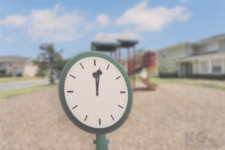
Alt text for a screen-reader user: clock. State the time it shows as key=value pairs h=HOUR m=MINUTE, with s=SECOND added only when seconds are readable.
h=12 m=2
